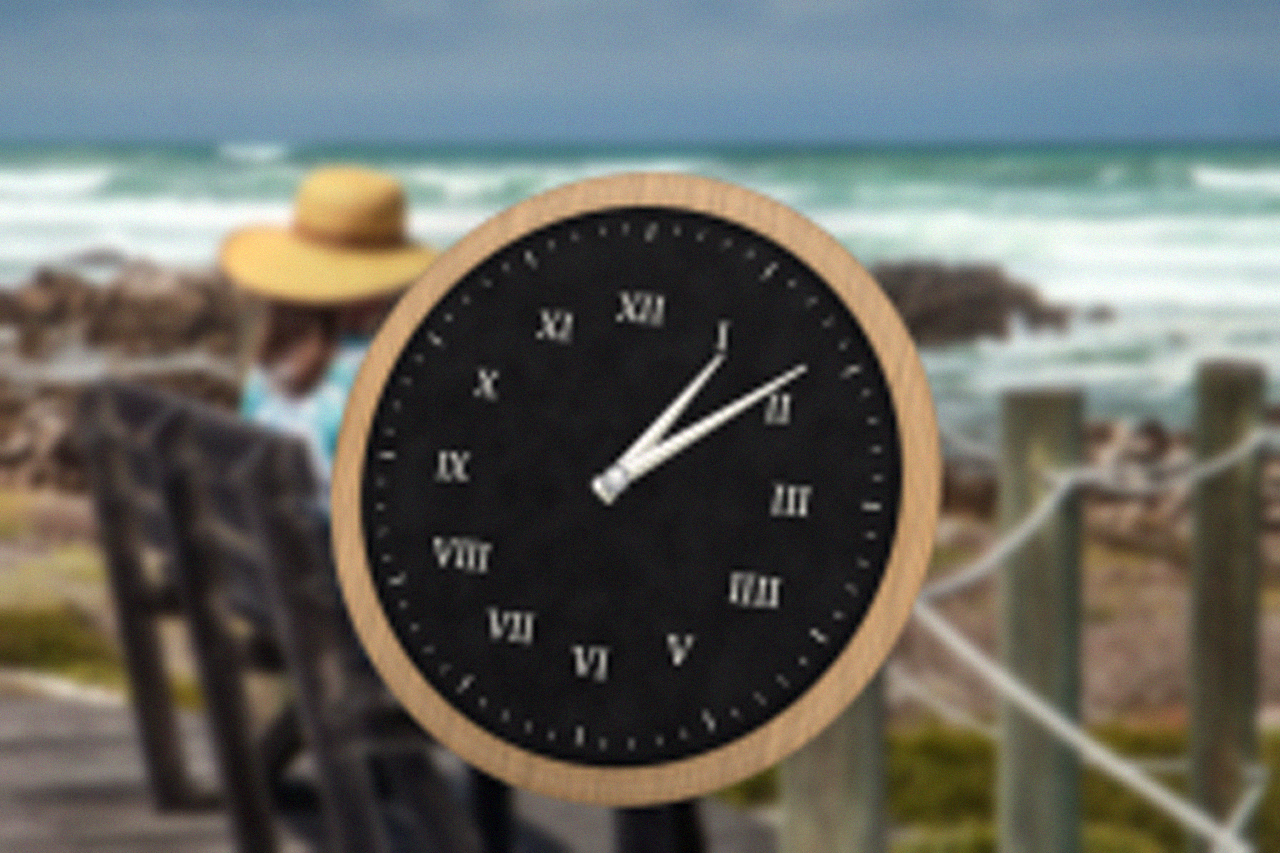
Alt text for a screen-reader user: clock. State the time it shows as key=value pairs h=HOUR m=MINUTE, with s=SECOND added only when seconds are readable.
h=1 m=9
